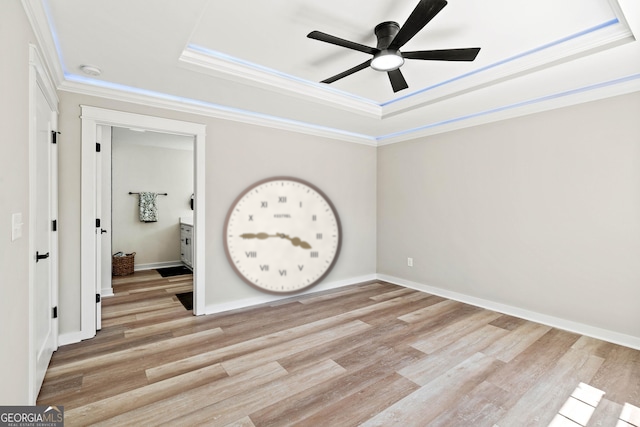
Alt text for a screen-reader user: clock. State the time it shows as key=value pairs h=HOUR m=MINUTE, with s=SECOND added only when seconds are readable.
h=3 m=45
